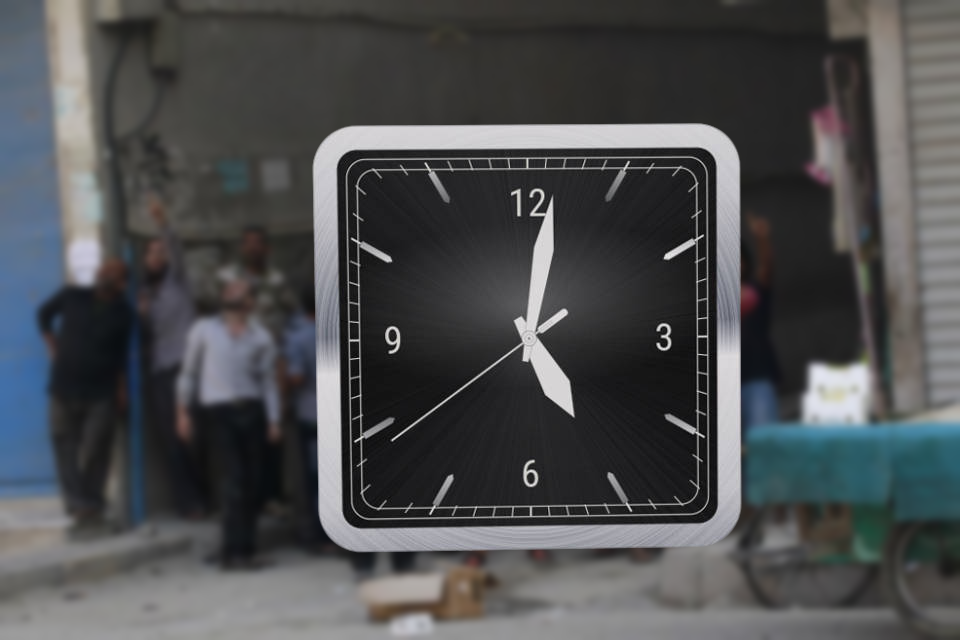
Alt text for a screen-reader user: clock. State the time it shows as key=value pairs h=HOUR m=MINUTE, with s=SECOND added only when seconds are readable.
h=5 m=1 s=39
